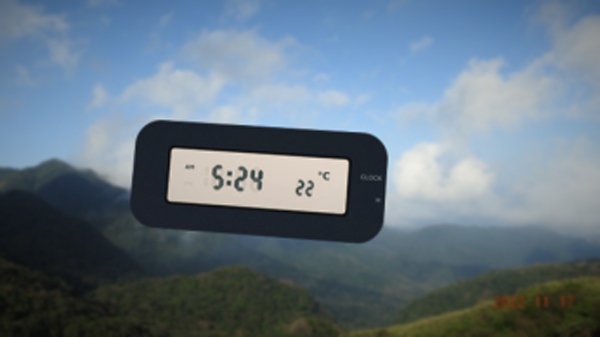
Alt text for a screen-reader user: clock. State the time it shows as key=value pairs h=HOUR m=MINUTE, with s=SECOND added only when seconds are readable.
h=5 m=24
